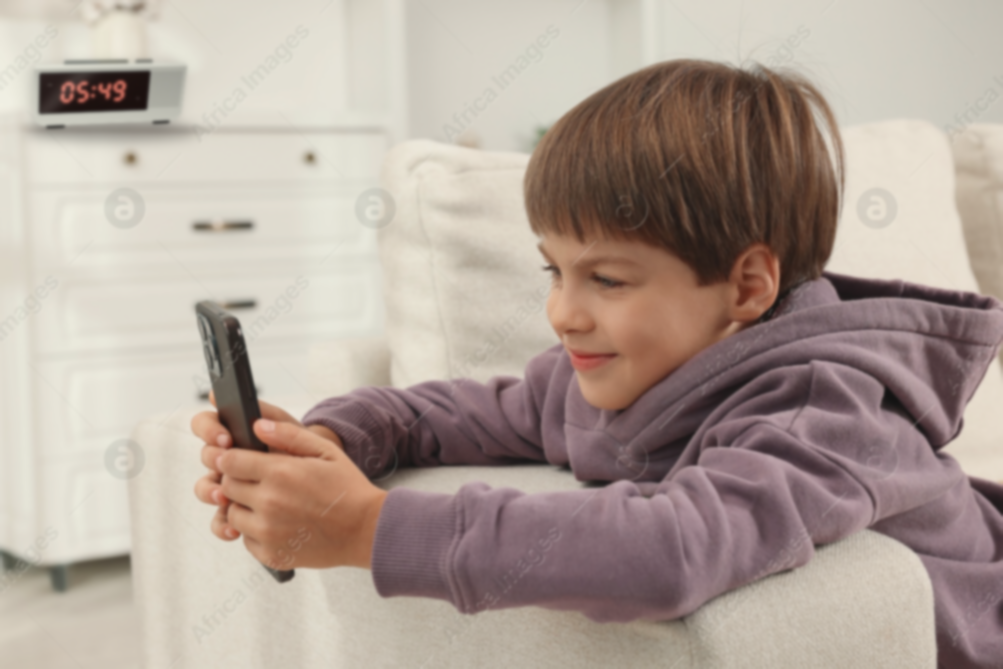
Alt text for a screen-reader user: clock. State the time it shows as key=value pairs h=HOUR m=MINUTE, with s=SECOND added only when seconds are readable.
h=5 m=49
